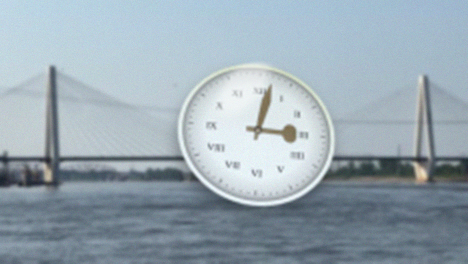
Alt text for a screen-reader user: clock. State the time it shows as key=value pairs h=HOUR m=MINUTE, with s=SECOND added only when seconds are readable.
h=3 m=2
